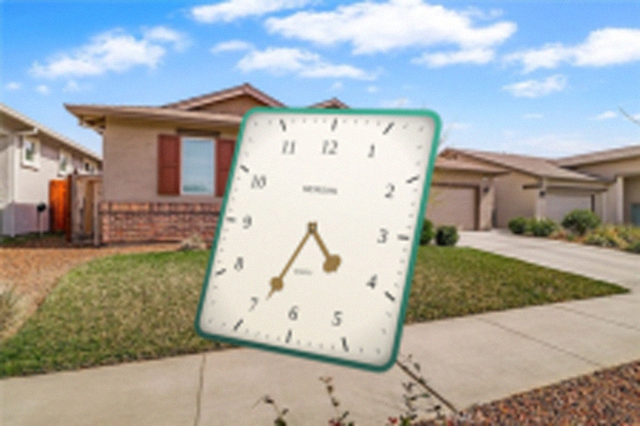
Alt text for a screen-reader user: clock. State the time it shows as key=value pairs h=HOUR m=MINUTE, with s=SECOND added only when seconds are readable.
h=4 m=34
